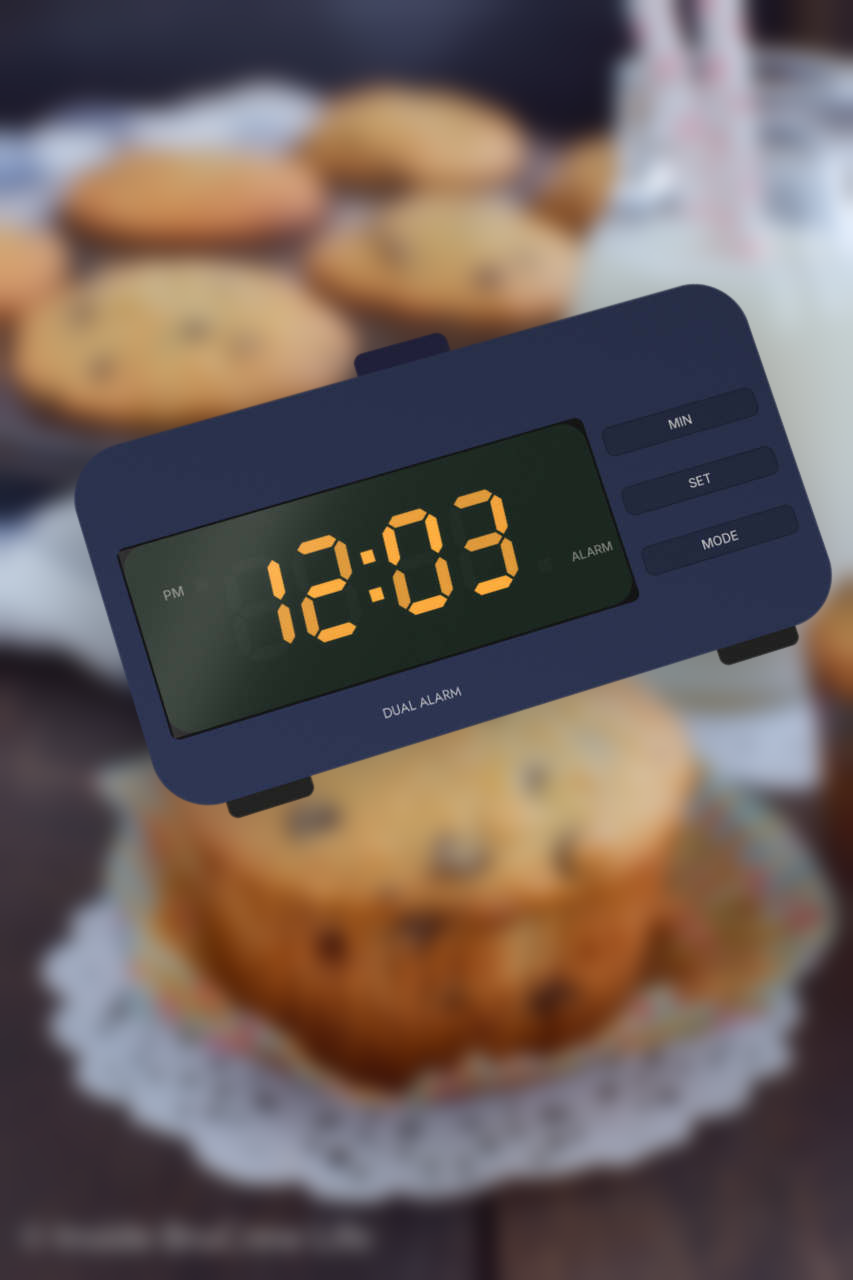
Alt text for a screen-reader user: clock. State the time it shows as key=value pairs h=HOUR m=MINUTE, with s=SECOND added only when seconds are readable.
h=12 m=3
